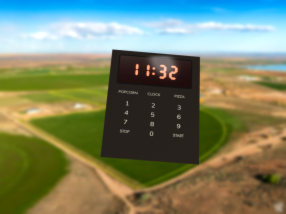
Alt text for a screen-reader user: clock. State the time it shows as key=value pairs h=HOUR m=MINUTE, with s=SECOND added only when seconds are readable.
h=11 m=32
